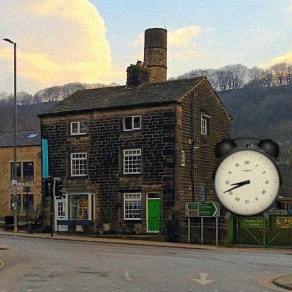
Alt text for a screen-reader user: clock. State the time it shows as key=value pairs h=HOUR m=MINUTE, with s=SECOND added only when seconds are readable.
h=8 m=41
